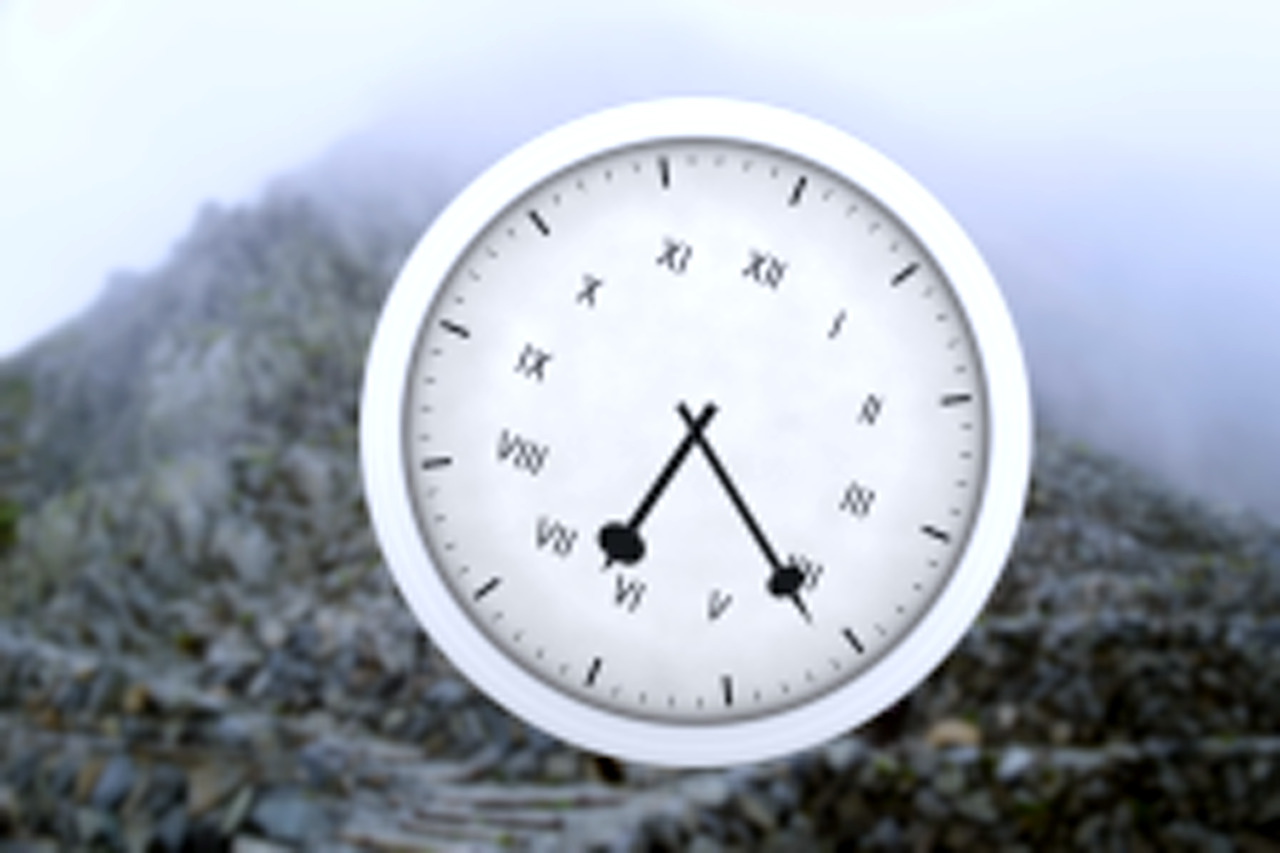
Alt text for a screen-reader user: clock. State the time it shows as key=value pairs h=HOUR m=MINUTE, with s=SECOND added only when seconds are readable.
h=6 m=21
